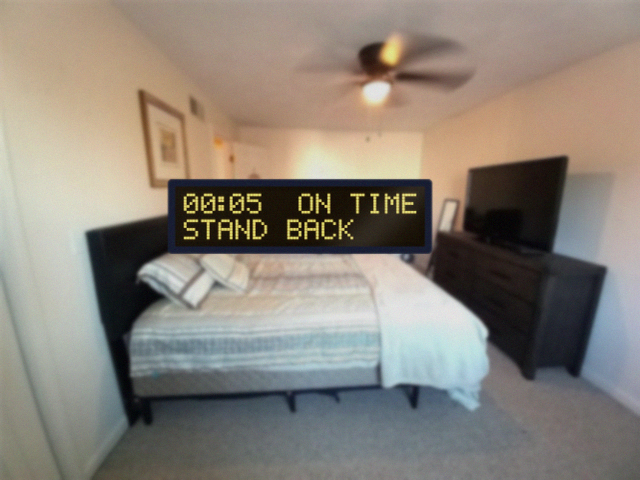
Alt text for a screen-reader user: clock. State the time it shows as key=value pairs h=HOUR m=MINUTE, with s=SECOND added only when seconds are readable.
h=0 m=5
